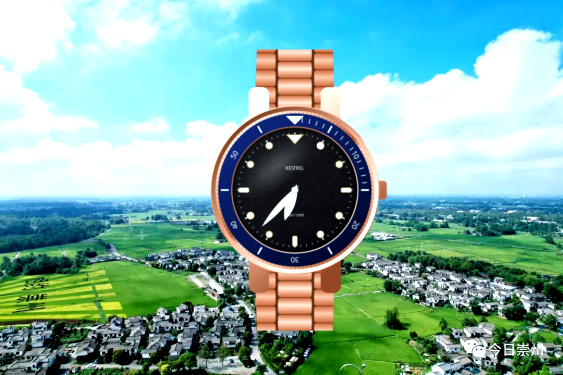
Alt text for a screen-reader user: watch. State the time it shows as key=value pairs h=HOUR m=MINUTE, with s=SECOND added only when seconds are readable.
h=6 m=37
